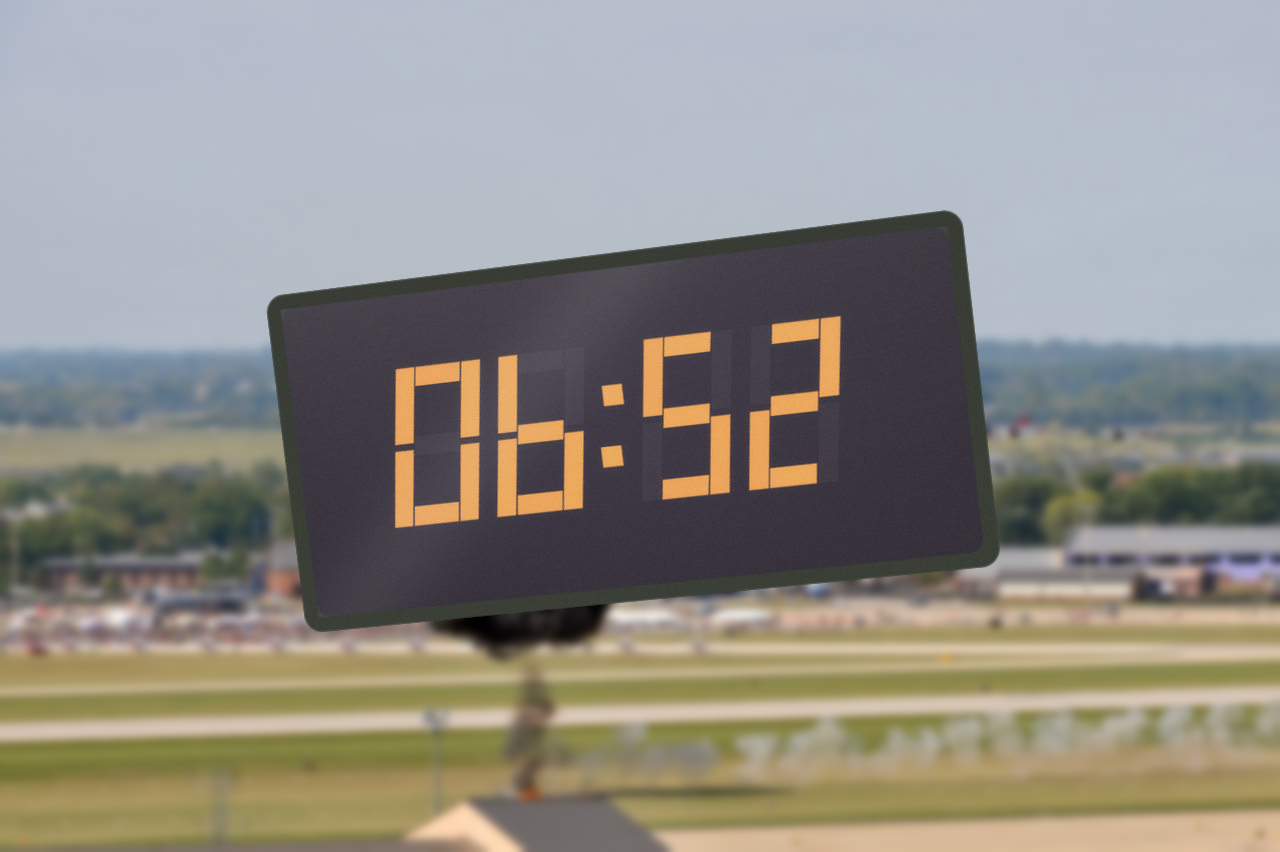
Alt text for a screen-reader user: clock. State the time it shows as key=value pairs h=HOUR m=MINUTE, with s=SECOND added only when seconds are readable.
h=6 m=52
